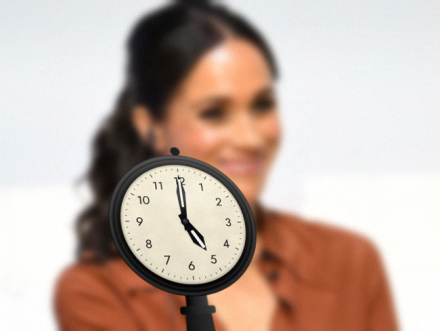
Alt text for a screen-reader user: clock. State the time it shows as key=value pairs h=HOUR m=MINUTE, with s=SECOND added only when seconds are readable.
h=5 m=0
